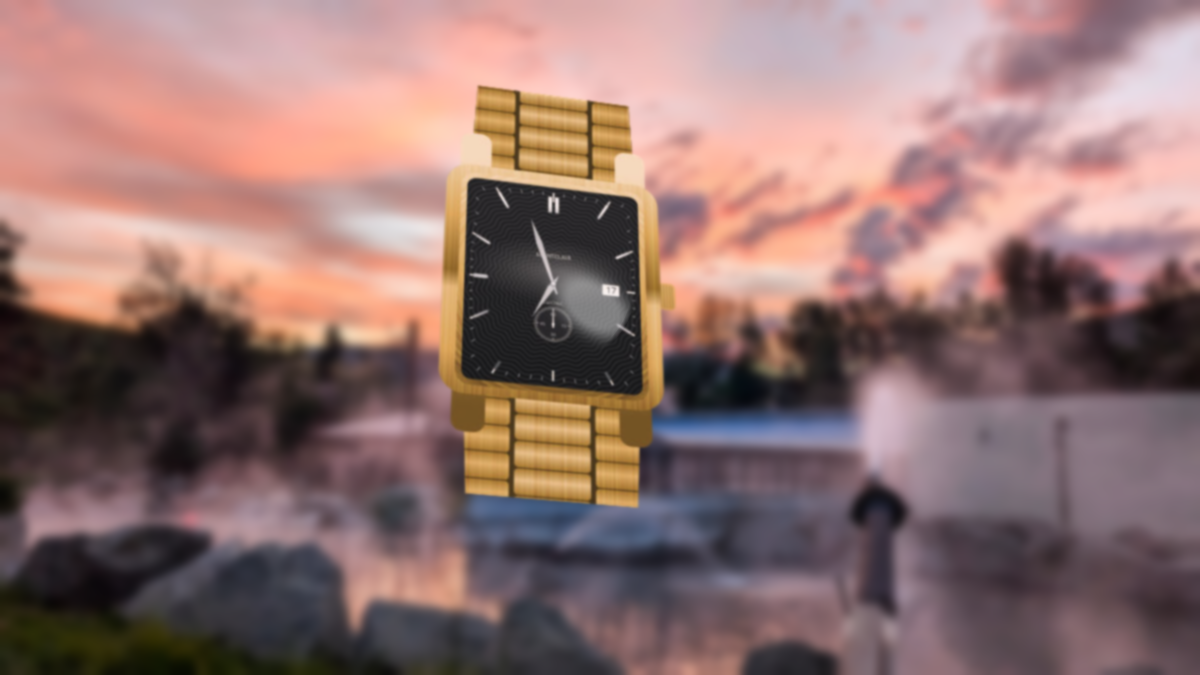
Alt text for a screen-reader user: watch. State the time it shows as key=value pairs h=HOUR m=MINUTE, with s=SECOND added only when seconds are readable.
h=6 m=57
